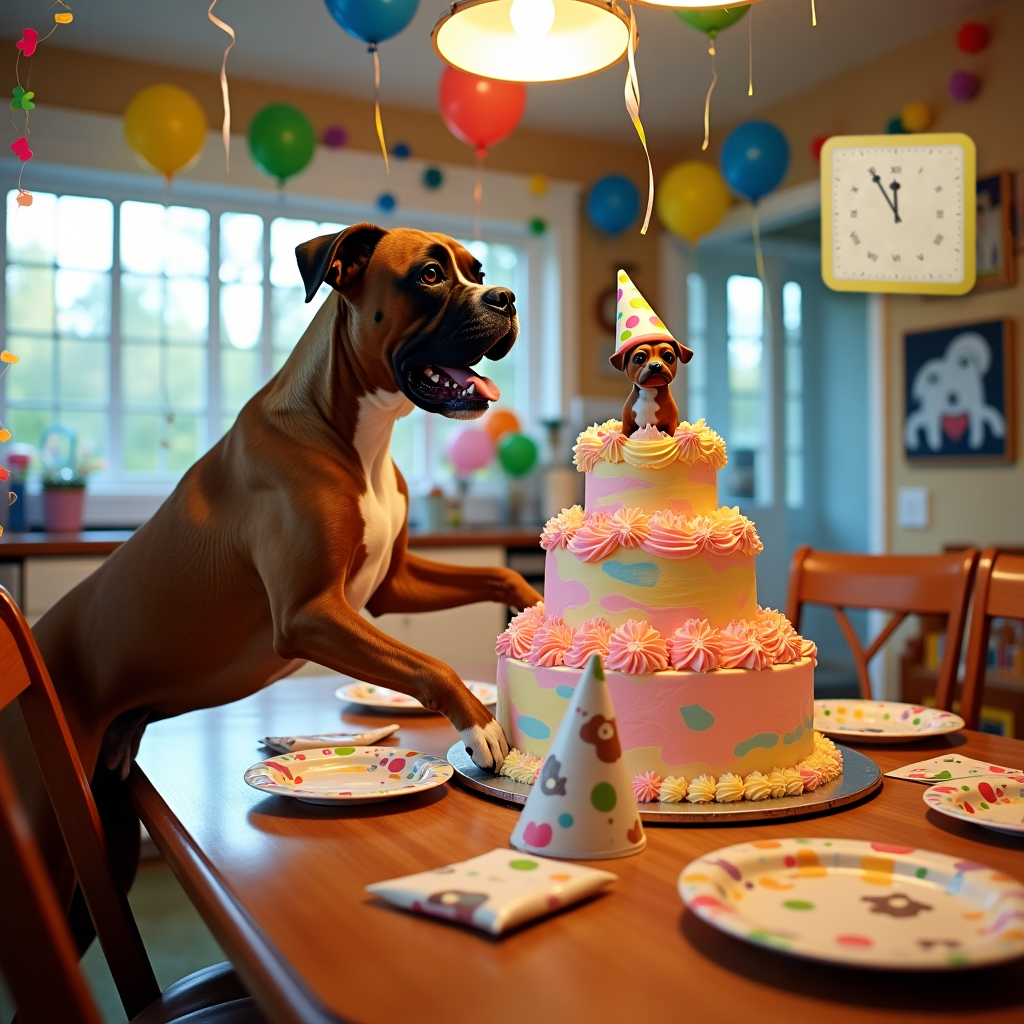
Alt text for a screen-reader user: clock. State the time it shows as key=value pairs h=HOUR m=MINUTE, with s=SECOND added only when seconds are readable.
h=11 m=55
